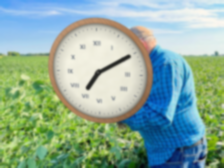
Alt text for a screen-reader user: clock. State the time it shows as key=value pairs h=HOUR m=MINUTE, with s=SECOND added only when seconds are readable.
h=7 m=10
